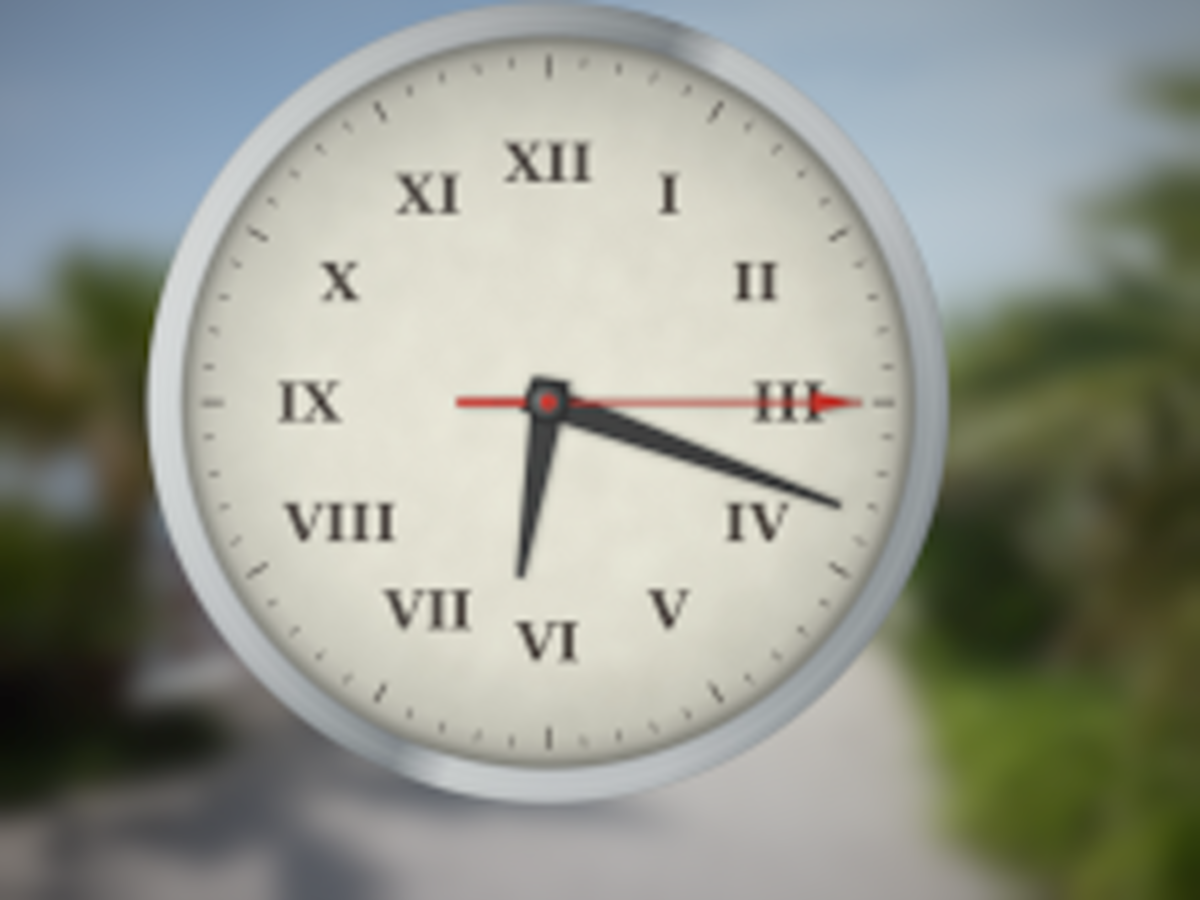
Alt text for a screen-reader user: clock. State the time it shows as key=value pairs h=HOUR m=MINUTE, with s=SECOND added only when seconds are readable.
h=6 m=18 s=15
